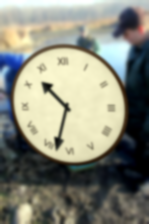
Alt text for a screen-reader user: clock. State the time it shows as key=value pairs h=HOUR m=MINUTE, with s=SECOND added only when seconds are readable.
h=10 m=33
